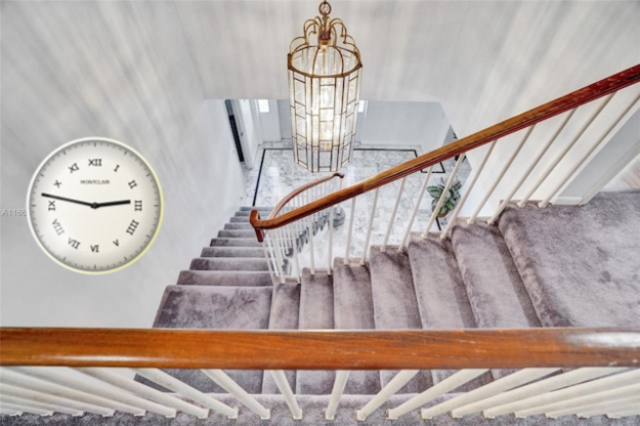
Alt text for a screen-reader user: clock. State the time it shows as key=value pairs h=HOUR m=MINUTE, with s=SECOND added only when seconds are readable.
h=2 m=47
